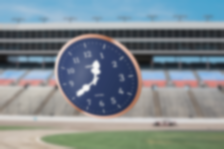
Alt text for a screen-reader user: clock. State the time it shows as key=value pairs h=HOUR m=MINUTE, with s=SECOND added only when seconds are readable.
h=12 m=40
